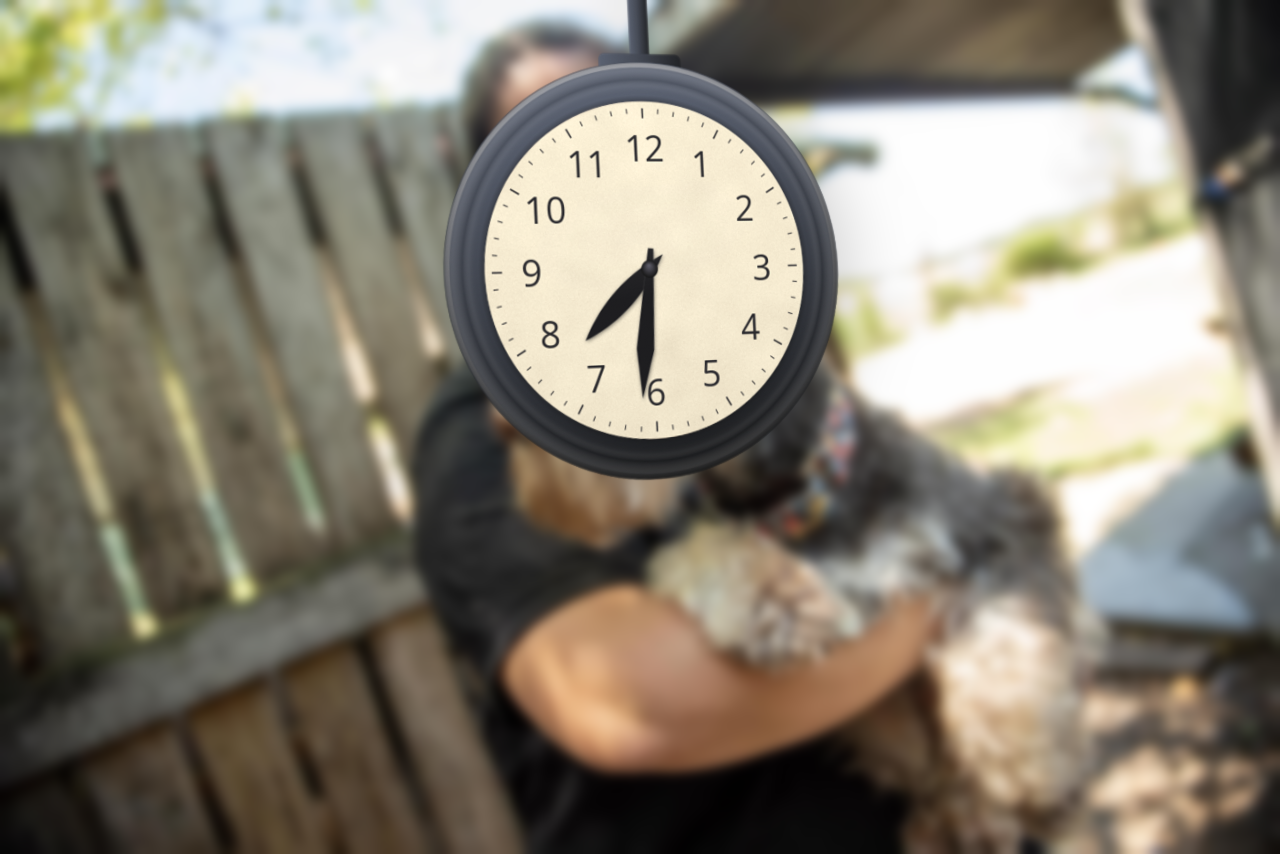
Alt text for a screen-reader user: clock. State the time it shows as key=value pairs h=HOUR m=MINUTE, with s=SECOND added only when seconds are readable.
h=7 m=31
